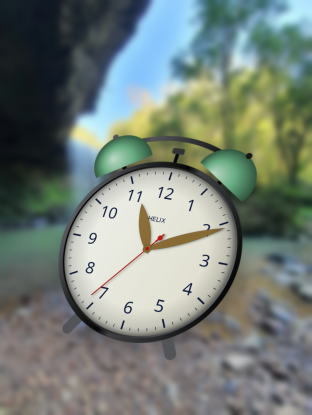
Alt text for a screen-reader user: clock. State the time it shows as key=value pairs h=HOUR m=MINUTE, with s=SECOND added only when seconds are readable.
h=11 m=10 s=36
